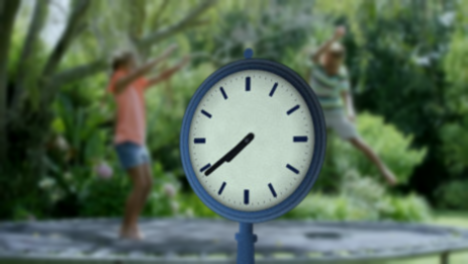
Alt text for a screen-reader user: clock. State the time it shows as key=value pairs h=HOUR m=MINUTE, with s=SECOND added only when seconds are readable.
h=7 m=39
